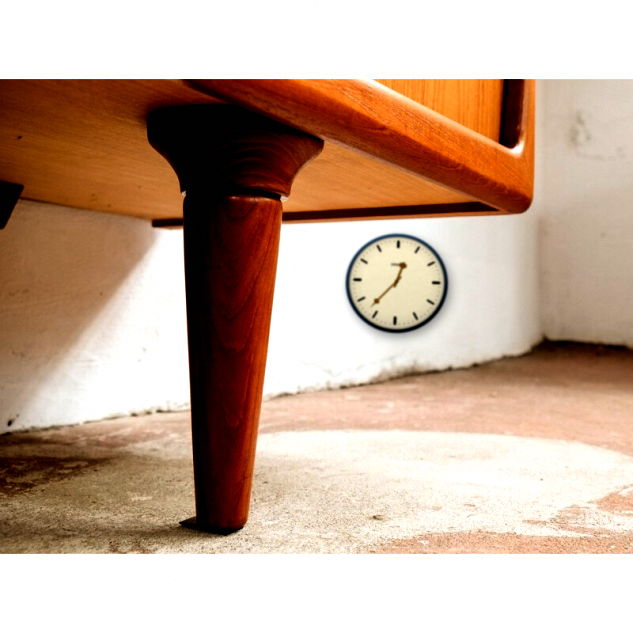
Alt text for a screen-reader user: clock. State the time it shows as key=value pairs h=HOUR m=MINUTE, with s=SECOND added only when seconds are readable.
h=12 m=37
